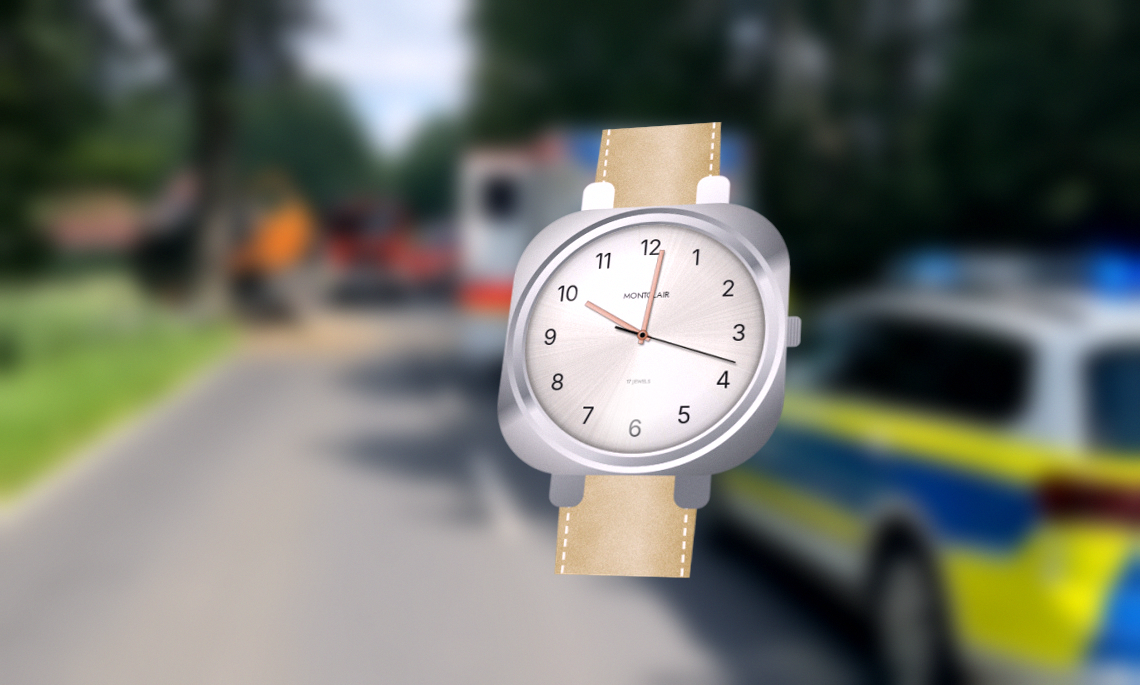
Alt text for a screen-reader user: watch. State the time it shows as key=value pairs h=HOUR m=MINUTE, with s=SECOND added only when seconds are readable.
h=10 m=1 s=18
